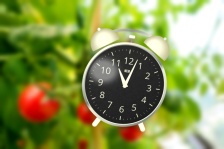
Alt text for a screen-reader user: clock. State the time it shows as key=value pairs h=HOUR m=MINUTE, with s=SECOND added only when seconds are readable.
h=11 m=3
